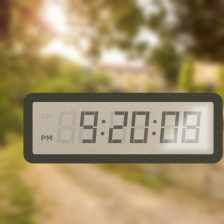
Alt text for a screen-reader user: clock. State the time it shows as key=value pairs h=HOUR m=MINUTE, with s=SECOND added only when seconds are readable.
h=9 m=20 s=8
